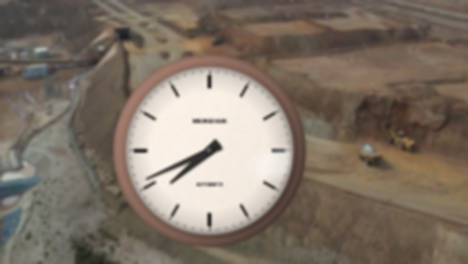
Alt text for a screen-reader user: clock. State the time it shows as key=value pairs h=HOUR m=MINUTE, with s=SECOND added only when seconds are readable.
h=7 m=41
